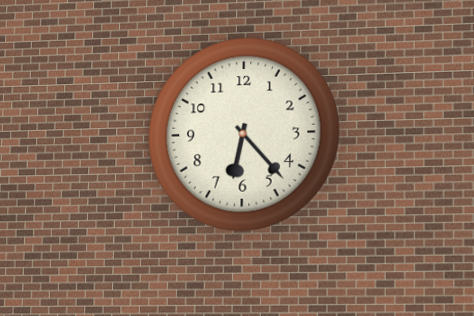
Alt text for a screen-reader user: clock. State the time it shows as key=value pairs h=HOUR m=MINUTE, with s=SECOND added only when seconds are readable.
h=6 m=23
